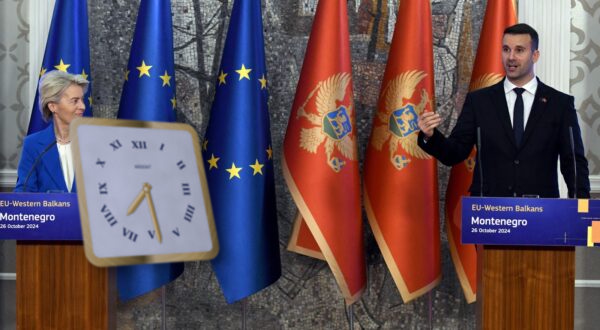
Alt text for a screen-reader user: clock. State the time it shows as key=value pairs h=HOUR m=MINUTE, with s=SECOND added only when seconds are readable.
h=7 m=29
